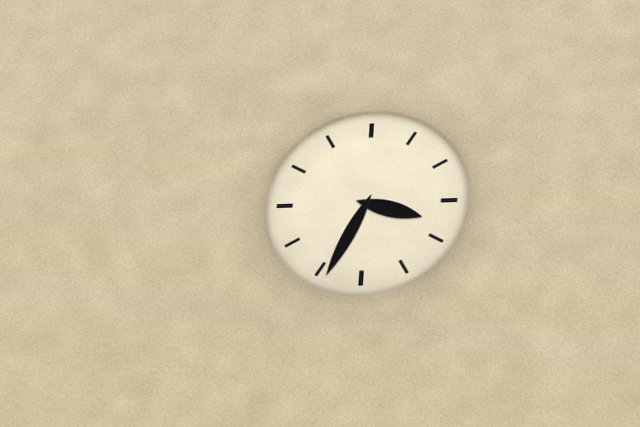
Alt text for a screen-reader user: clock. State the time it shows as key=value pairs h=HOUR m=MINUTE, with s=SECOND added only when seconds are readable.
h=3 m=34
